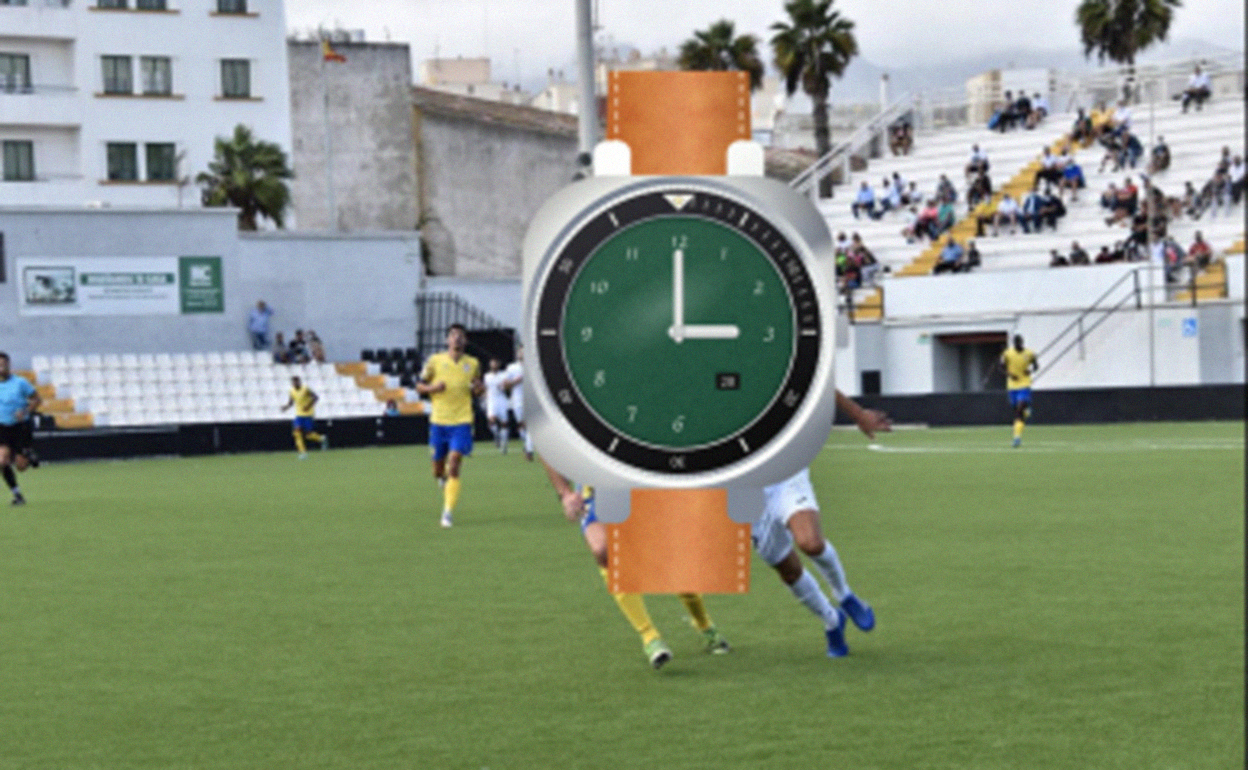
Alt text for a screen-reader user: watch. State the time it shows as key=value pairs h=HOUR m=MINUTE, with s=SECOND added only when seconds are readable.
h=3 m=0
